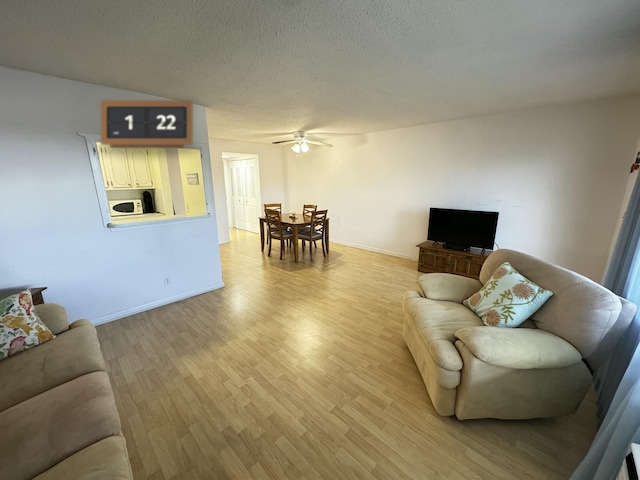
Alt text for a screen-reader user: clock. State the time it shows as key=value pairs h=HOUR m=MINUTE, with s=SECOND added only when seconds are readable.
h=1 m=22
